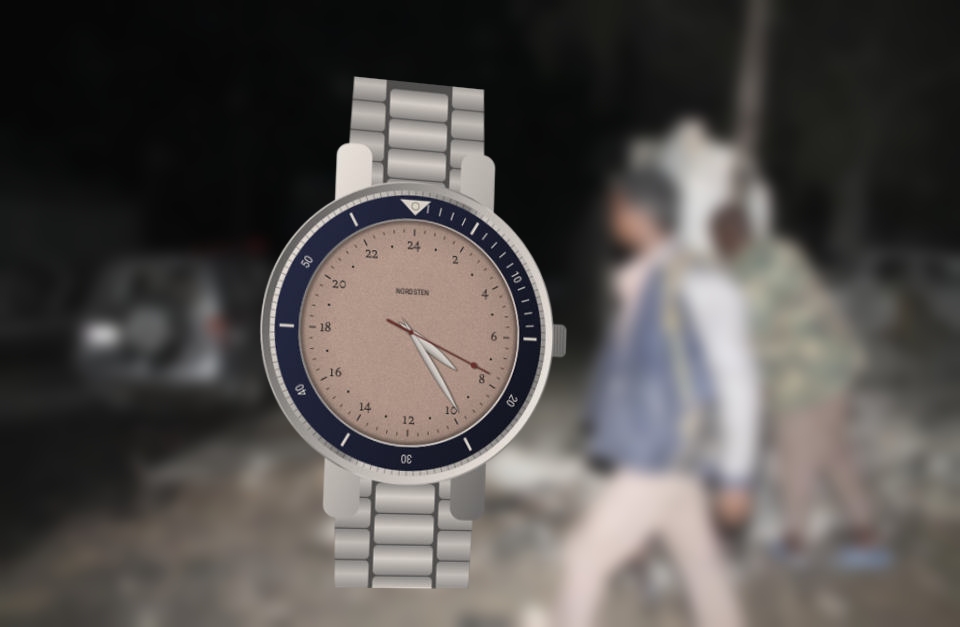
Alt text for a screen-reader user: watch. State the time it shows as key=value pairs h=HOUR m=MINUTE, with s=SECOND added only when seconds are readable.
h=8 m=24 s=19
